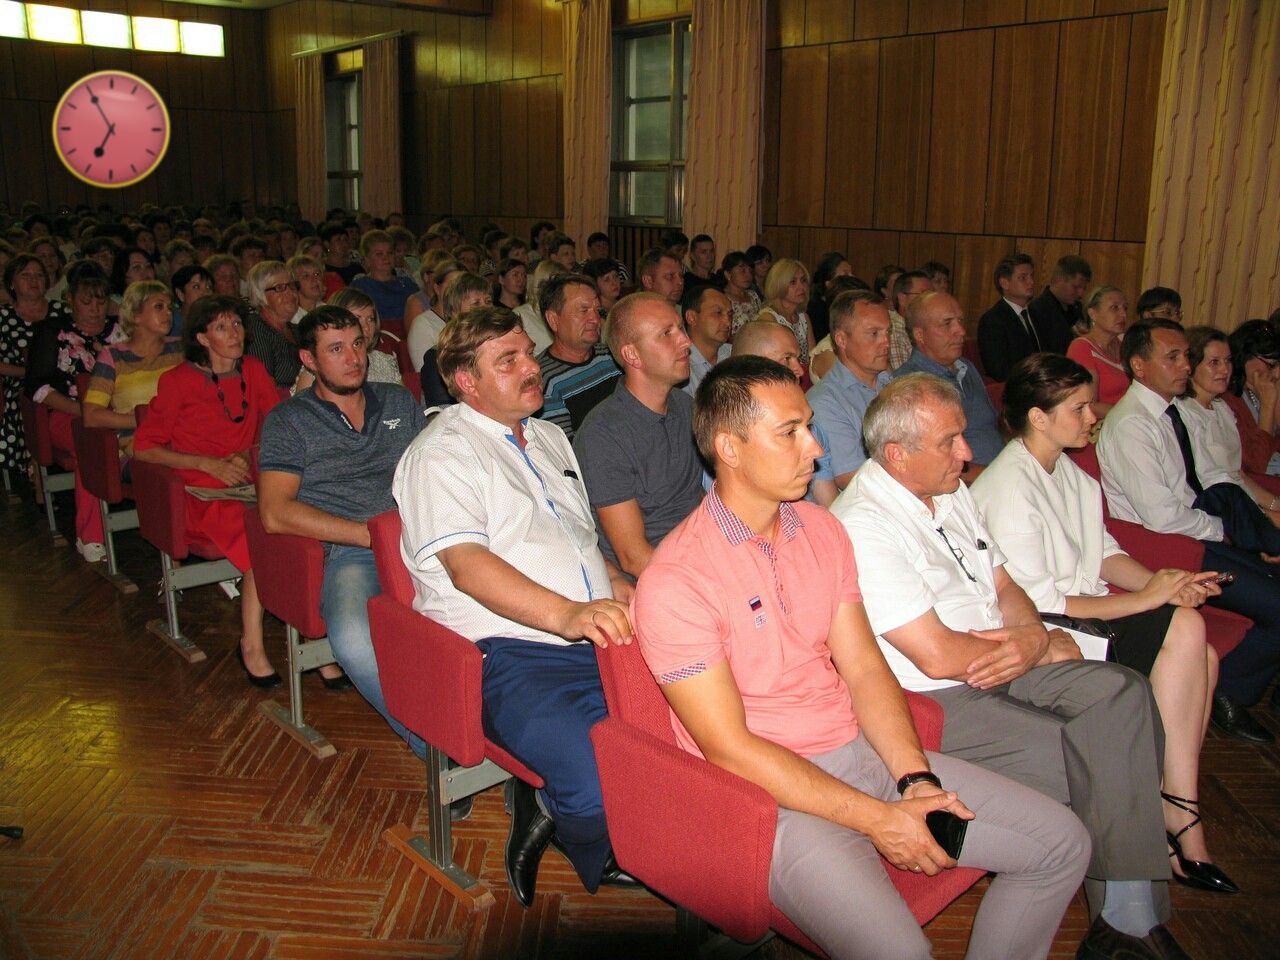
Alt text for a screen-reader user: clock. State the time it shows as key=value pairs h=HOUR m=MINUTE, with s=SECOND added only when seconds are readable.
h=6 m=55
